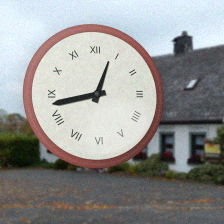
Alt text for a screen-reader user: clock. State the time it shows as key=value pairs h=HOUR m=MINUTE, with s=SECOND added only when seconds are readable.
h=12 m=43
